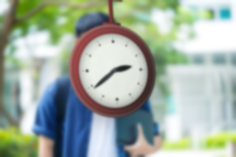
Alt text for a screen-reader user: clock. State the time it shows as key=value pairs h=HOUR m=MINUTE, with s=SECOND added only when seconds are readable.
h=2 m=39
